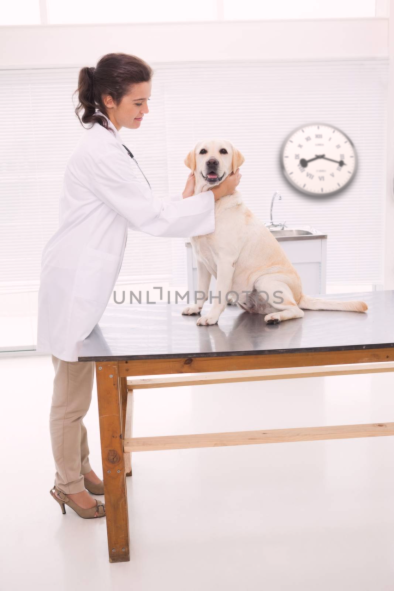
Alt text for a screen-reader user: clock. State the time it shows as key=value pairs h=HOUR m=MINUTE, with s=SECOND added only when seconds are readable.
h=8 m=18
